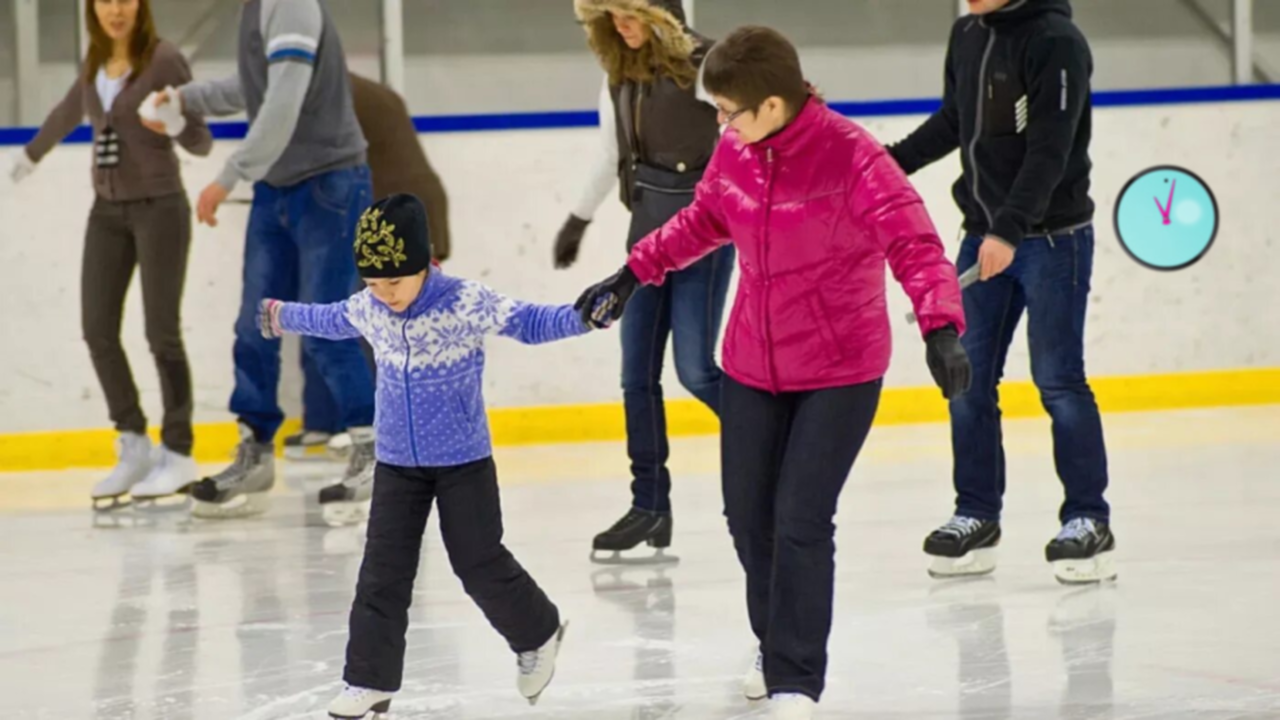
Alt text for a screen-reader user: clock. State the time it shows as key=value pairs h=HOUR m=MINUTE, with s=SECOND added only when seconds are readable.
h=11 m=2
